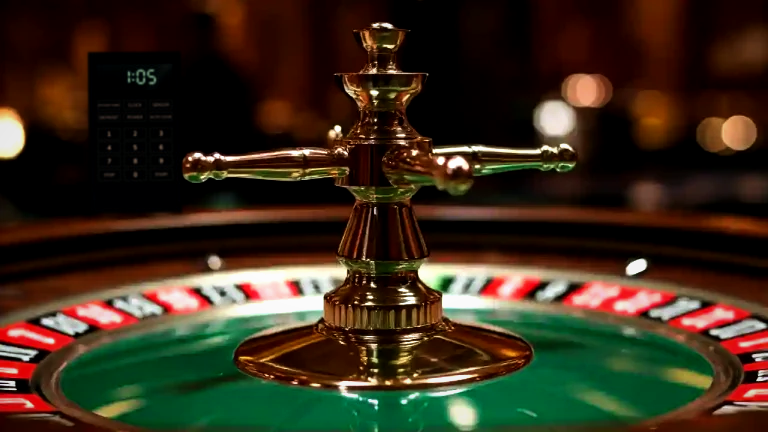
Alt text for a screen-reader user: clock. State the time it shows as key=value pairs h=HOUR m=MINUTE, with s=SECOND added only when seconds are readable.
h=1 m=5
